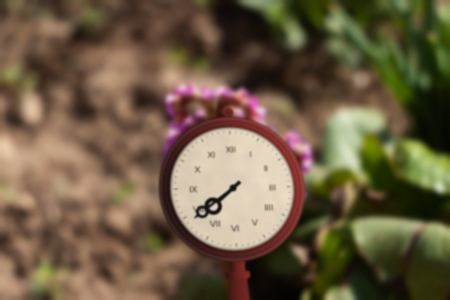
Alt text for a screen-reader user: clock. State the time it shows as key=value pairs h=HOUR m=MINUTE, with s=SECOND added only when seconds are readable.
h=7 m=39
